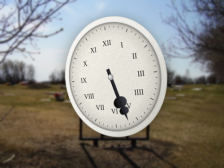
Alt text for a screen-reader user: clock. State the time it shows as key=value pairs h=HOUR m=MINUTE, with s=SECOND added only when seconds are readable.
h=5 m=27
